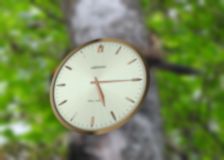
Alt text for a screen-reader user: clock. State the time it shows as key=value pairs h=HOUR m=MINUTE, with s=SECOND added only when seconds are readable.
h=5 m=15
